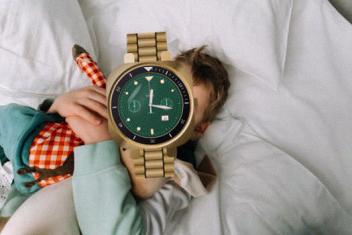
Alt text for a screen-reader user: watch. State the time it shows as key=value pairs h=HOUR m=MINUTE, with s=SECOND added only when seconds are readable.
h=12 m=17
